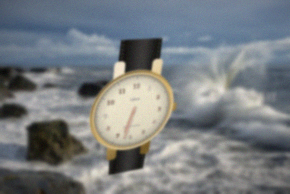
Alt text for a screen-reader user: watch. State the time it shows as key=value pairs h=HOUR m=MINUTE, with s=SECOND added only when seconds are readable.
h=6 m=32
